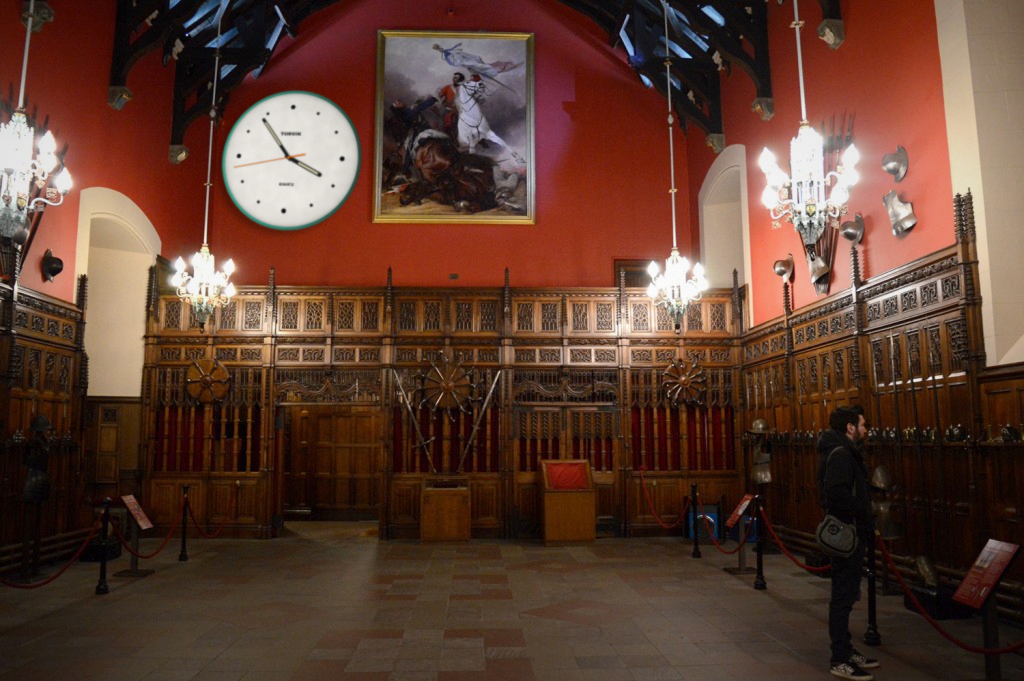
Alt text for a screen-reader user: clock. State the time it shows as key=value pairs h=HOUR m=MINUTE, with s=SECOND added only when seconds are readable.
h=3 m=53 s=43
